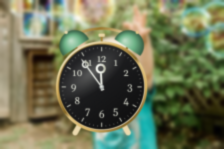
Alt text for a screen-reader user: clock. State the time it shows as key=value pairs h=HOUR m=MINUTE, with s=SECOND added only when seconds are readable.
h=11 m=54
